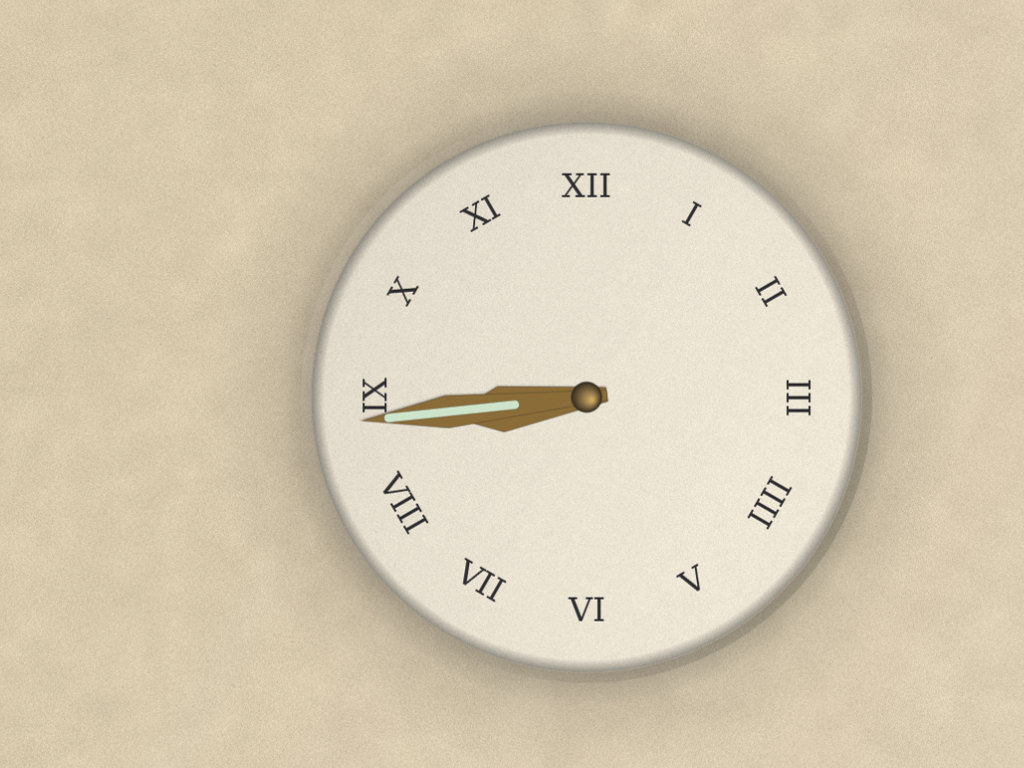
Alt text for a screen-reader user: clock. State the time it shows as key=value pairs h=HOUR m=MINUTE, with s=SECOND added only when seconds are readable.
h=8 m=44
